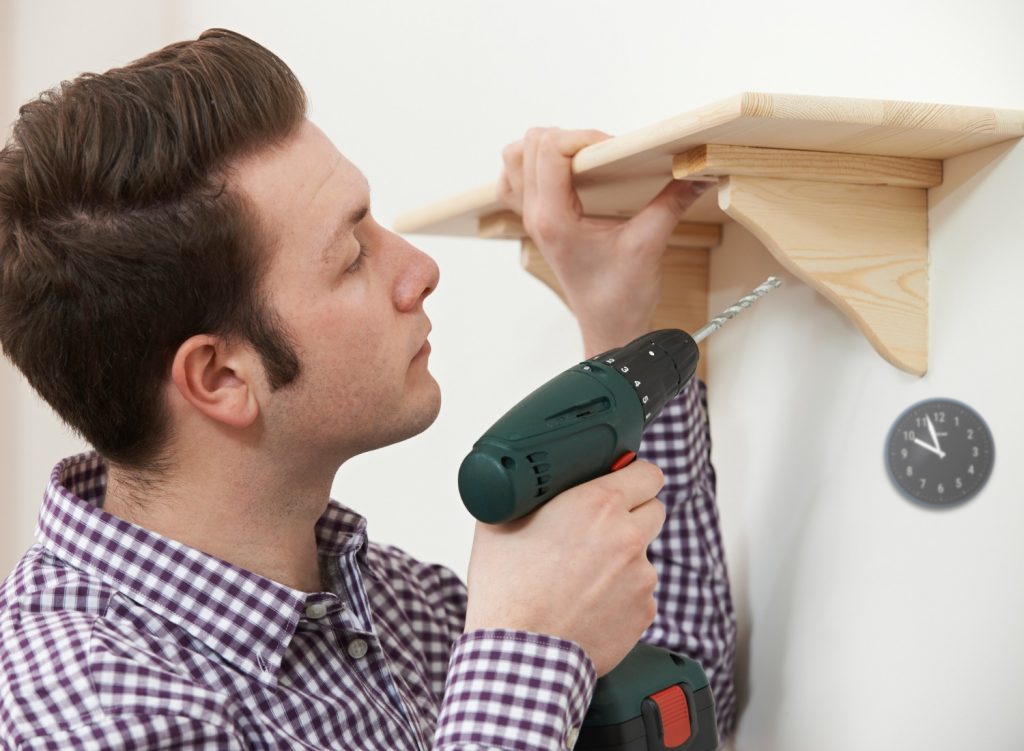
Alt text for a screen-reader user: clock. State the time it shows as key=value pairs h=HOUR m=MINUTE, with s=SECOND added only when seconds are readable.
h=9 m=57
